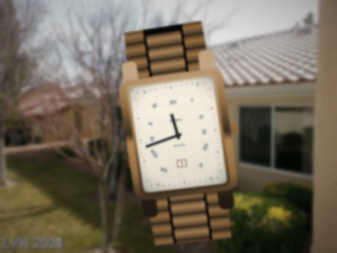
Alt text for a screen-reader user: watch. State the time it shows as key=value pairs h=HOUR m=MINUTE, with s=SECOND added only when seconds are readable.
h=11 m=43
